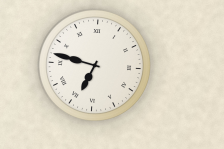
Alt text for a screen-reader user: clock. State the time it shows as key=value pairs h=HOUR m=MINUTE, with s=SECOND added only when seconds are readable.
h=6 m=47
